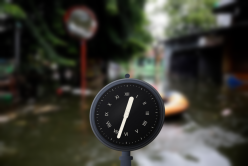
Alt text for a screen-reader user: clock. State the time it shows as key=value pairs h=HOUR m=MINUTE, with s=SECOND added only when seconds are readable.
h=12 m=33
